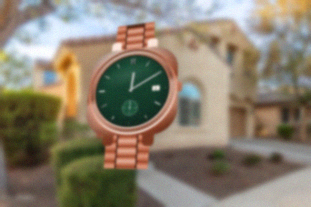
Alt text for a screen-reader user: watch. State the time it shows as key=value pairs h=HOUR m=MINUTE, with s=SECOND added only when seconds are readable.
h=12 m=10
